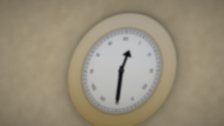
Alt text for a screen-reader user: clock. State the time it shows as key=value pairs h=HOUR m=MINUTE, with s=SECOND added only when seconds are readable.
h=12 m=30
